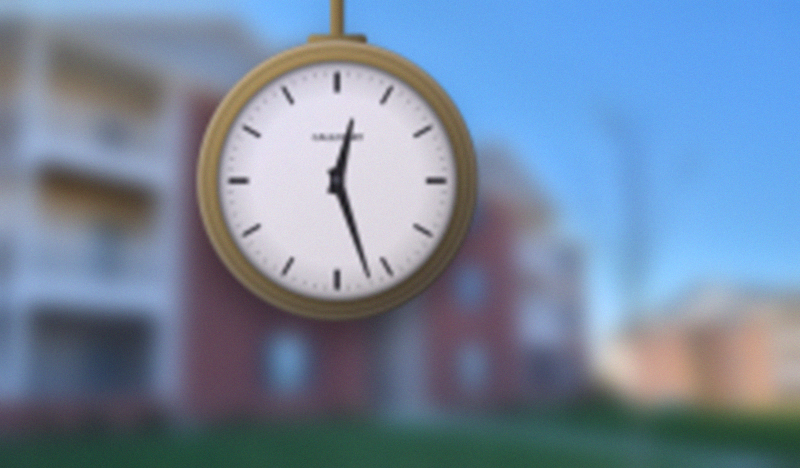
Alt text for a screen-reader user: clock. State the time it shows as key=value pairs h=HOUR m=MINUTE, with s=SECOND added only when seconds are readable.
h=12 m=27
